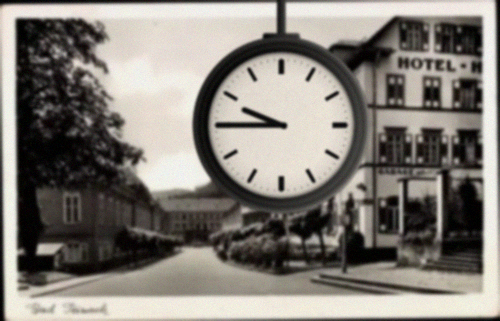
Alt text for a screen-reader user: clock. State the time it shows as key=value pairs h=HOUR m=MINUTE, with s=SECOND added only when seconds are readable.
h=9 m=45
